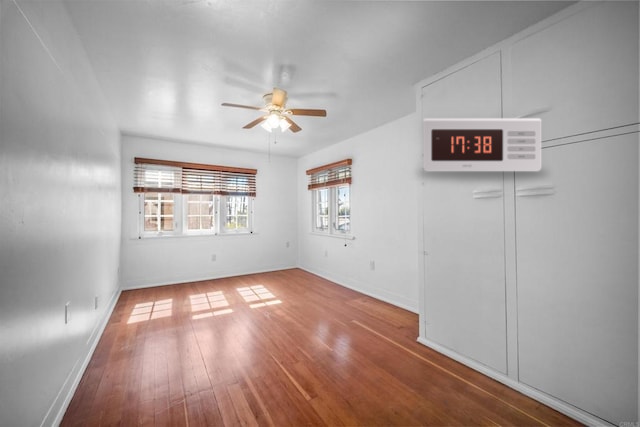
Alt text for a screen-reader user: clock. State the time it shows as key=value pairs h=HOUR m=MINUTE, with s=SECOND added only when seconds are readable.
h=17 m=38
